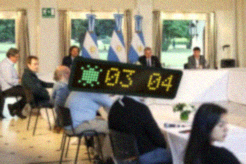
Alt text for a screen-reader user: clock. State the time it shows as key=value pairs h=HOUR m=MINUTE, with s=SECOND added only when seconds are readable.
h=3 m=4
